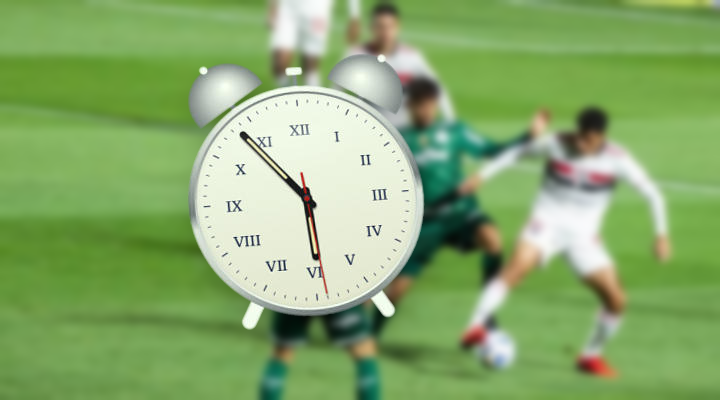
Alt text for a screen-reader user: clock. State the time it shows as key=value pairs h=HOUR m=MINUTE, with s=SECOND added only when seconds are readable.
h=5 m=53 s=29
